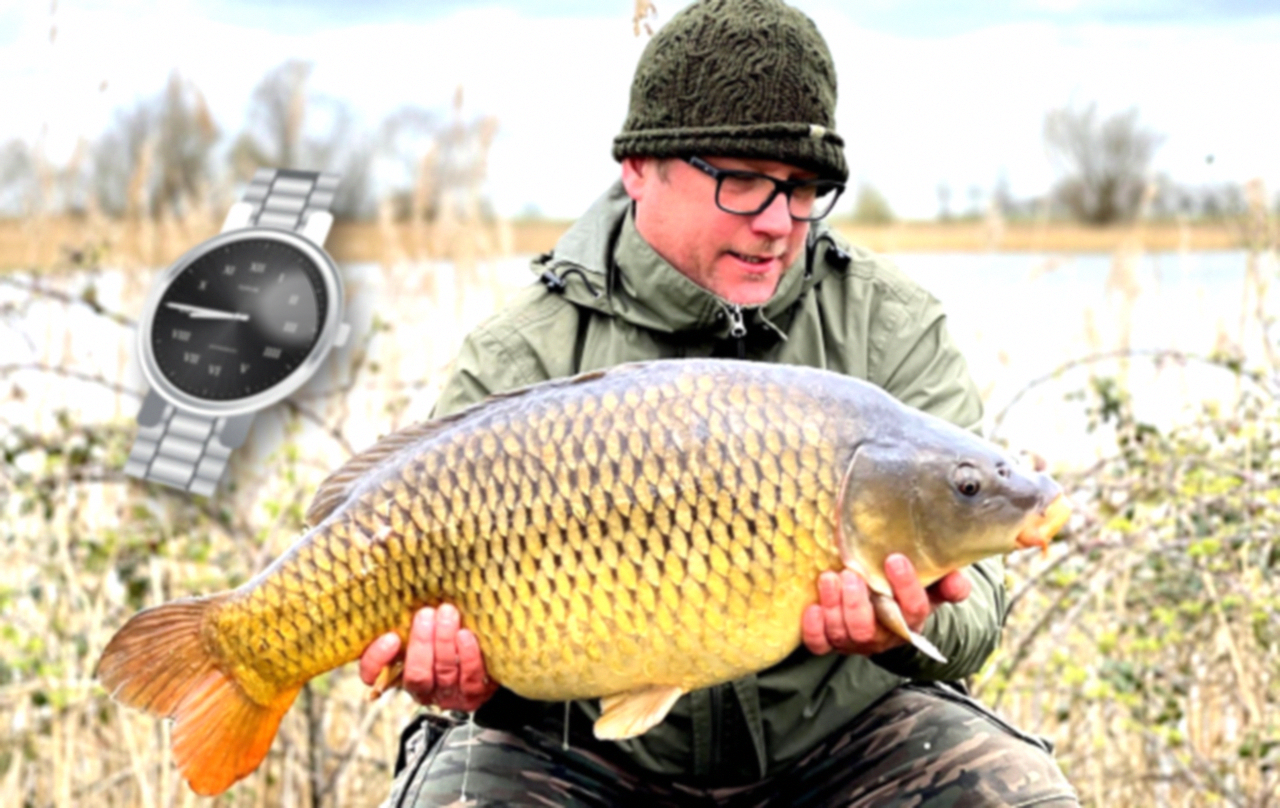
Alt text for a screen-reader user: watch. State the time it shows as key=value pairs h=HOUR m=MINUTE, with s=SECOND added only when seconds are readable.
h=8 m=45
